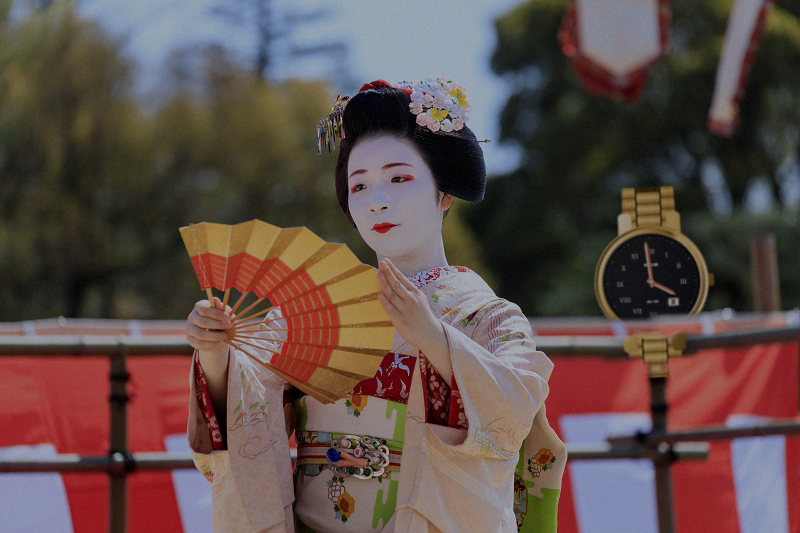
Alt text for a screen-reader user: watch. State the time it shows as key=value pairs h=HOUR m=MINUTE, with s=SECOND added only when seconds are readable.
h=3 m=59
